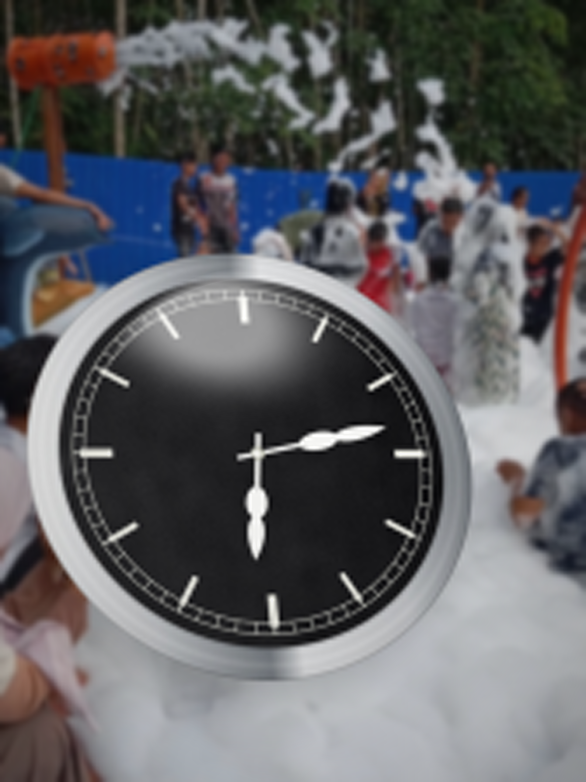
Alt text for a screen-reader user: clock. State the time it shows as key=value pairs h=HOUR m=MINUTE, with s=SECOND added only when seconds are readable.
h=6 m=13
